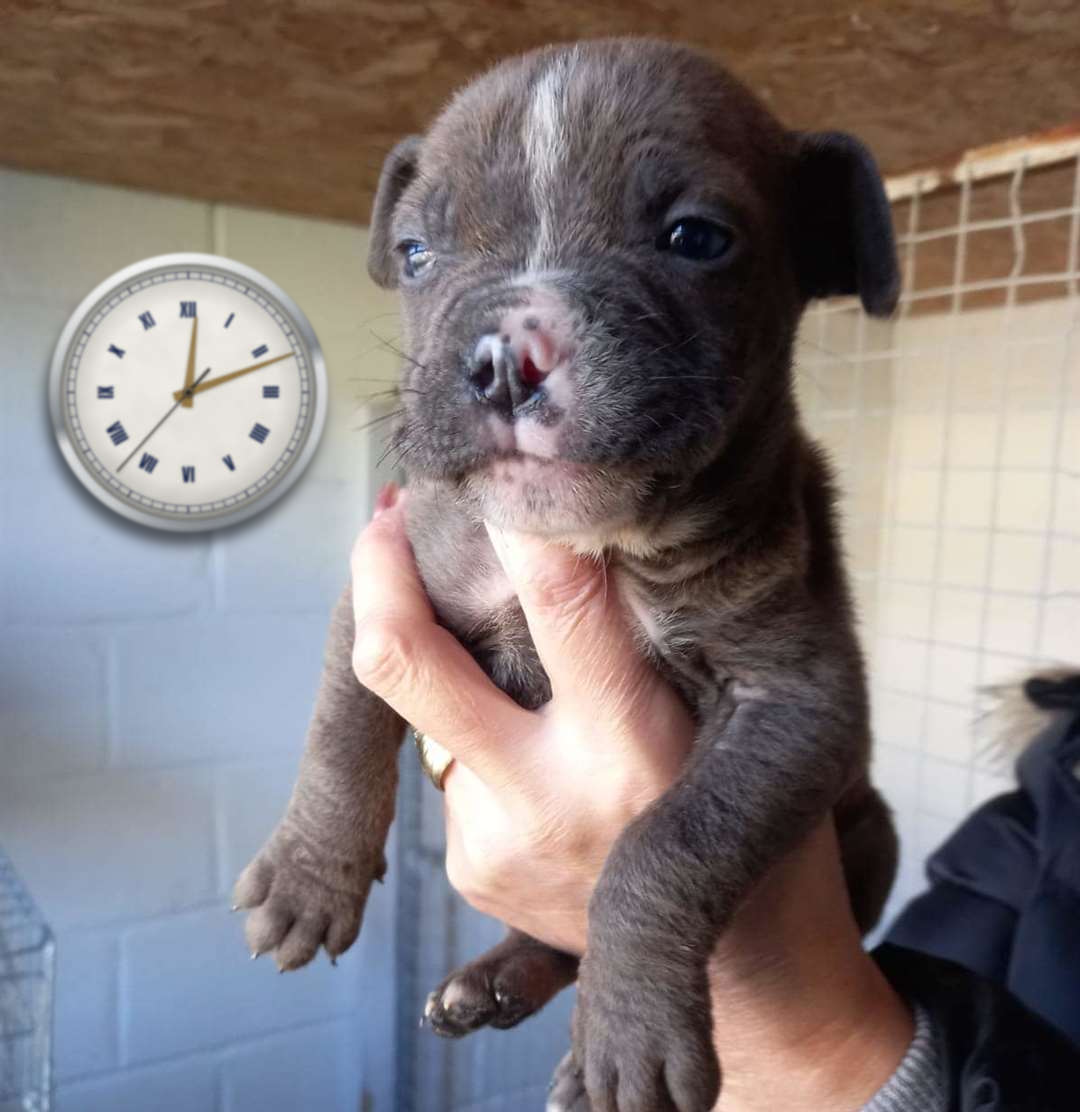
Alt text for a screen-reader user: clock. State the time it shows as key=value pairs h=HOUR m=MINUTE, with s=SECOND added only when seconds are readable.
h=12 m=11 s=37
